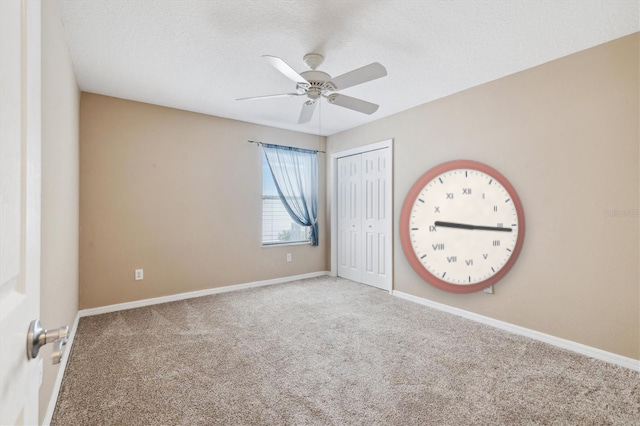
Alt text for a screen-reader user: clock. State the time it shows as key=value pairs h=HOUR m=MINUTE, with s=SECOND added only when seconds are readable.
h=9 m=16
